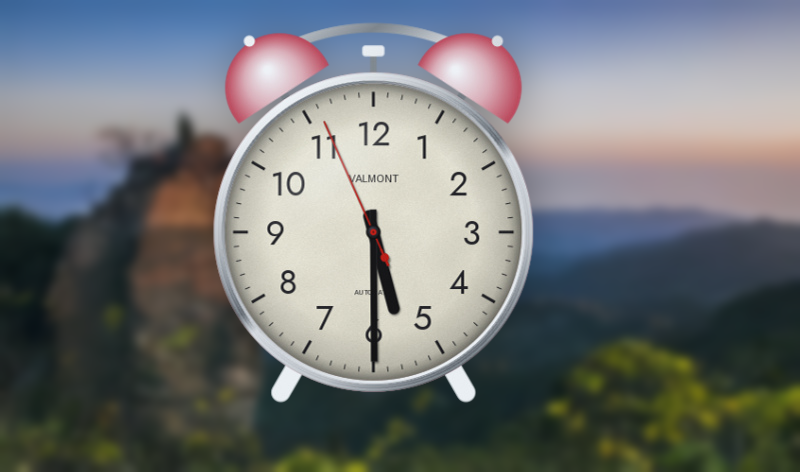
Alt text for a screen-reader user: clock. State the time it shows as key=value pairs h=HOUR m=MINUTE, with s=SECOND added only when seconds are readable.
h=5 m=29 s=56
